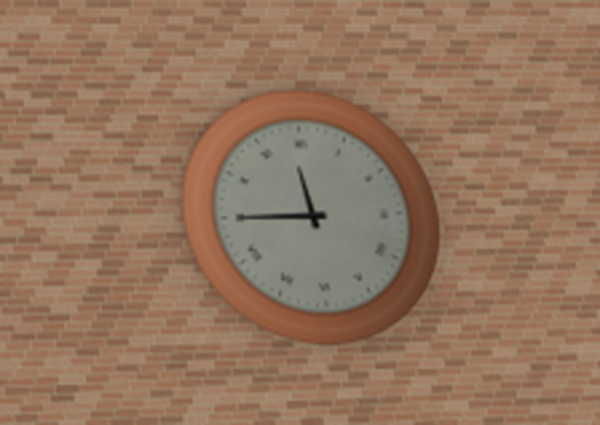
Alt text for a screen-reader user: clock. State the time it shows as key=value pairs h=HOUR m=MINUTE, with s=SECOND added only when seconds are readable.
h=11 m=45
